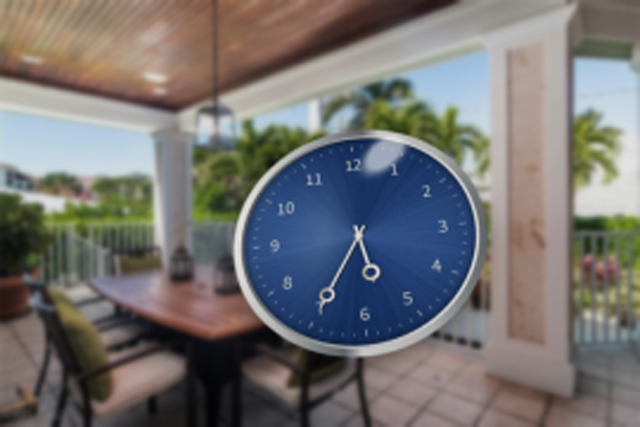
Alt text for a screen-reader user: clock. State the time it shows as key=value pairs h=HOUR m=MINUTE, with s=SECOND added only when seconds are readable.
h=5 m=35
